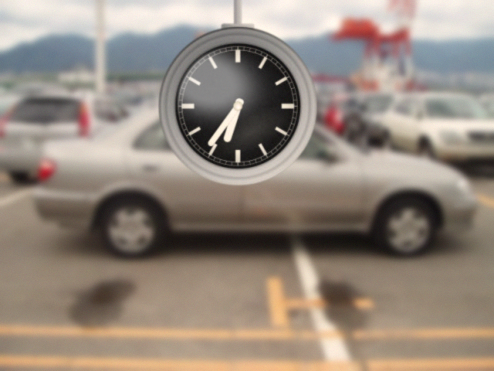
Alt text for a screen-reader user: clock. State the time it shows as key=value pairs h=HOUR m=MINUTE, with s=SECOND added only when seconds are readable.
h=6 m=36
